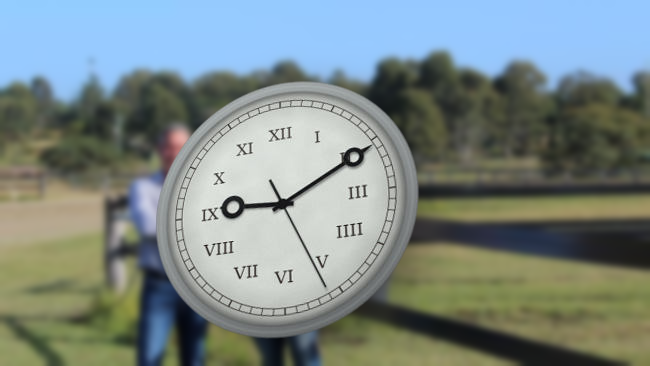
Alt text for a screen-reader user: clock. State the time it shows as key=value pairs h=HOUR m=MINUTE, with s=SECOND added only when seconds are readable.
h=9 m=10 s=26
